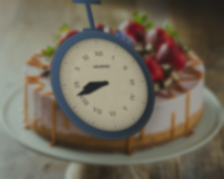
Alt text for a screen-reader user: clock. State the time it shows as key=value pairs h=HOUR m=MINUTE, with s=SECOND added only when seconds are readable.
h=8 m=42
